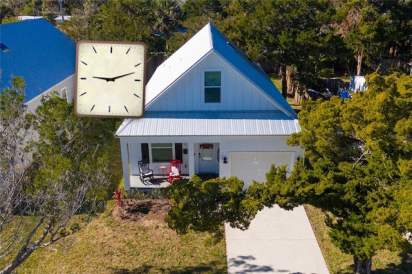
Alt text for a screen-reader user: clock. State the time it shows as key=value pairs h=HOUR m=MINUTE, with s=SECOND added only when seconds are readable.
h=9 m=12
